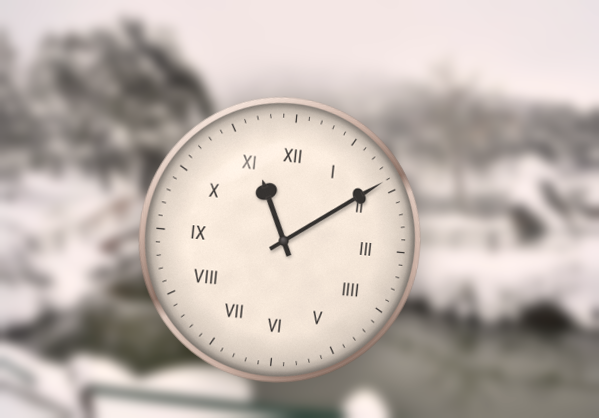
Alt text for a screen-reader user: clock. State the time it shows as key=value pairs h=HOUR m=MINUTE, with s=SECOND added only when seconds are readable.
h=11 m=9
